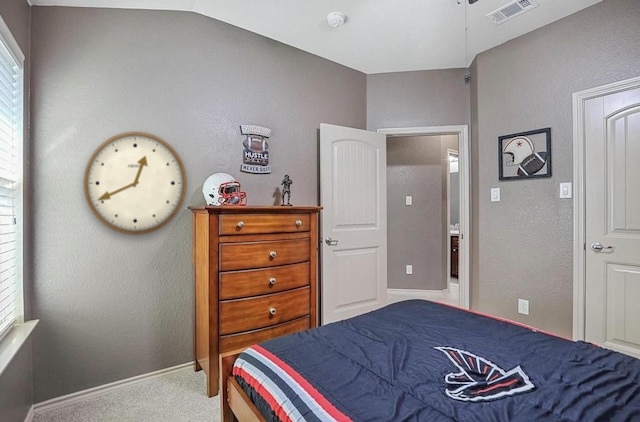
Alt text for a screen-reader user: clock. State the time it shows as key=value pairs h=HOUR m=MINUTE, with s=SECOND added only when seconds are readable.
h=12 m=41
